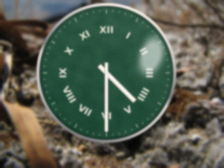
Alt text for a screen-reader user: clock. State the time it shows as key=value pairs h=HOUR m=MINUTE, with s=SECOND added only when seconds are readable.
h=4 m=30
